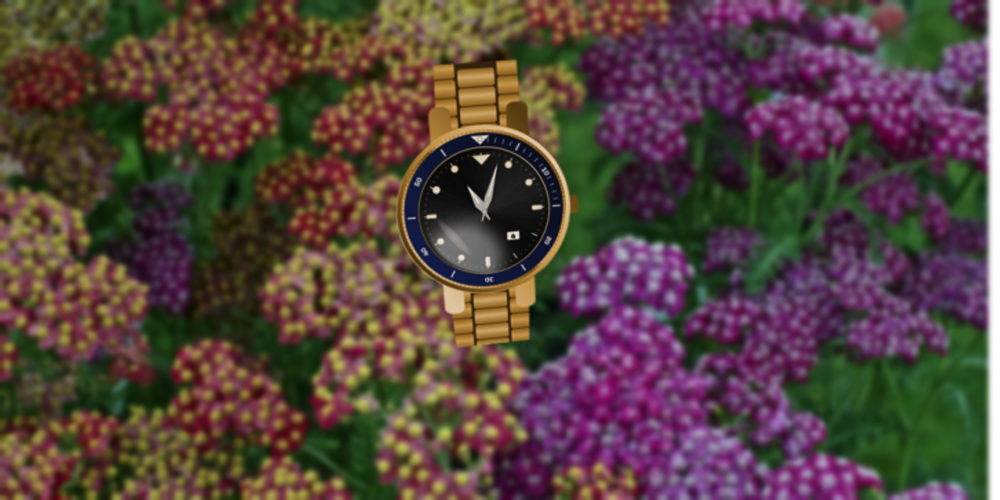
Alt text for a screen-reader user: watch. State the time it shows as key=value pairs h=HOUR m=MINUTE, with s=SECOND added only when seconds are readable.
h=11 m=3
